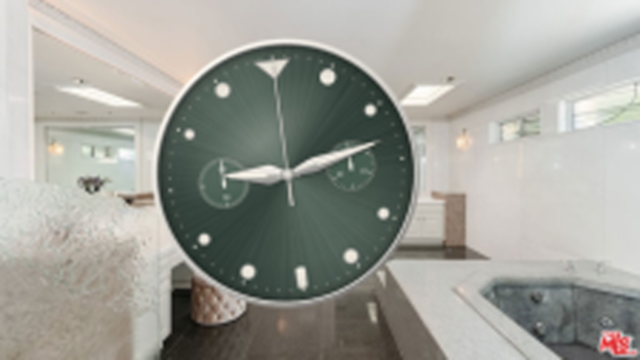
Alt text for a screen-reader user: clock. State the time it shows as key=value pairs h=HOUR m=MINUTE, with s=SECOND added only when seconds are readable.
h=9 m=13
